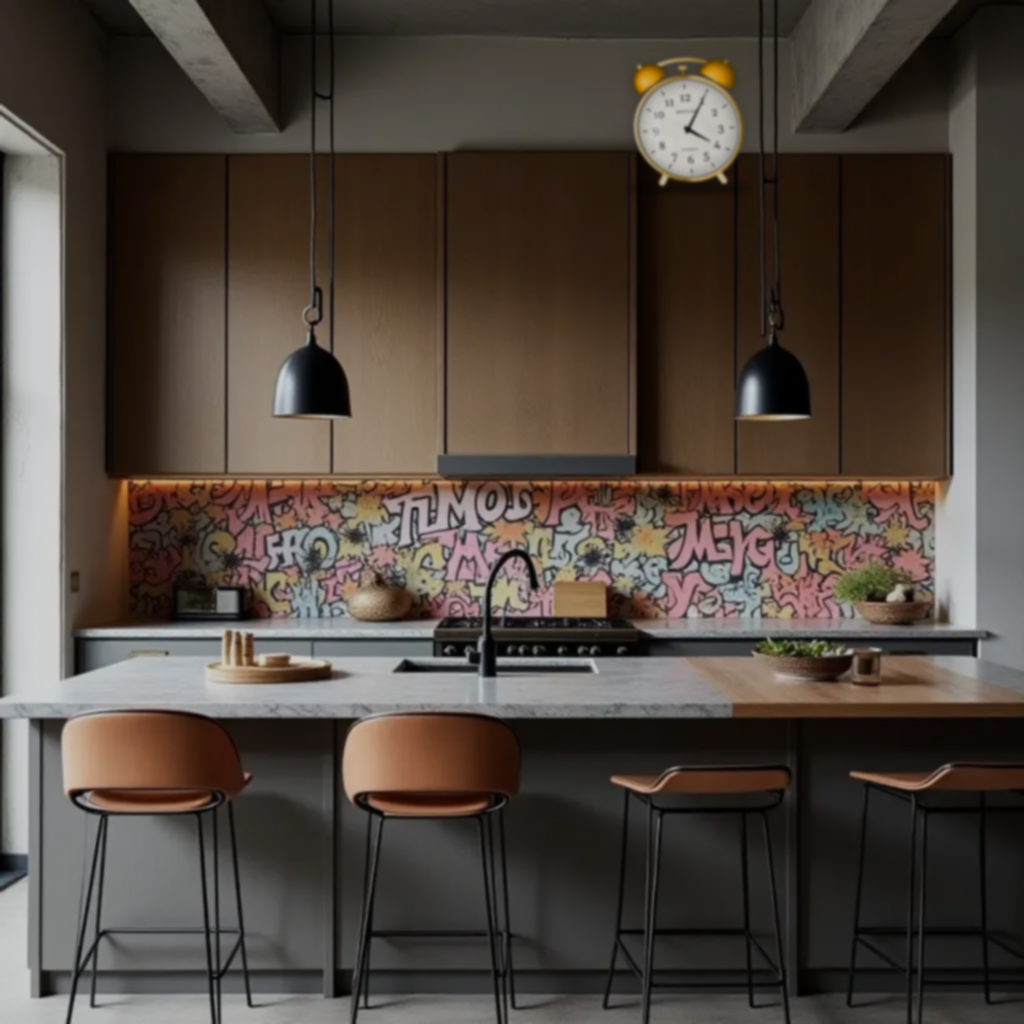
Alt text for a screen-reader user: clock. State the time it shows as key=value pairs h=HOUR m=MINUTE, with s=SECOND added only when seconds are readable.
h=4 m=5
